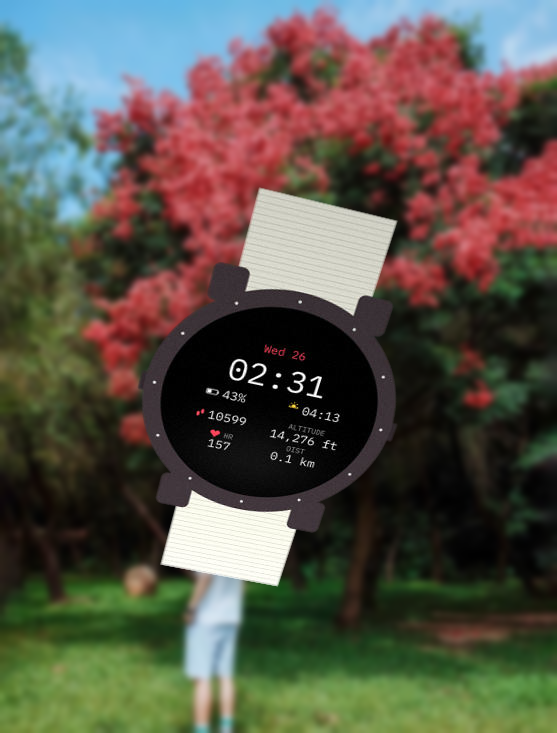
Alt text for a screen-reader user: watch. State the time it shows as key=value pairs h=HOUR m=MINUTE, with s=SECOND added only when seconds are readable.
h=2 m=31
